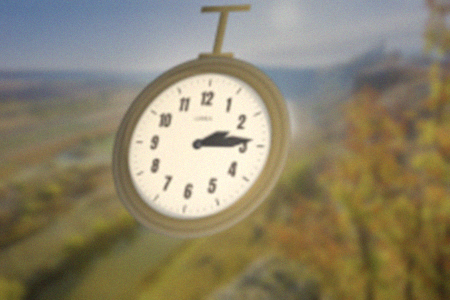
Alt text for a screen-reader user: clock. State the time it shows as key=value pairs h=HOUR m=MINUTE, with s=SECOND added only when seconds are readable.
h=2 m=14
